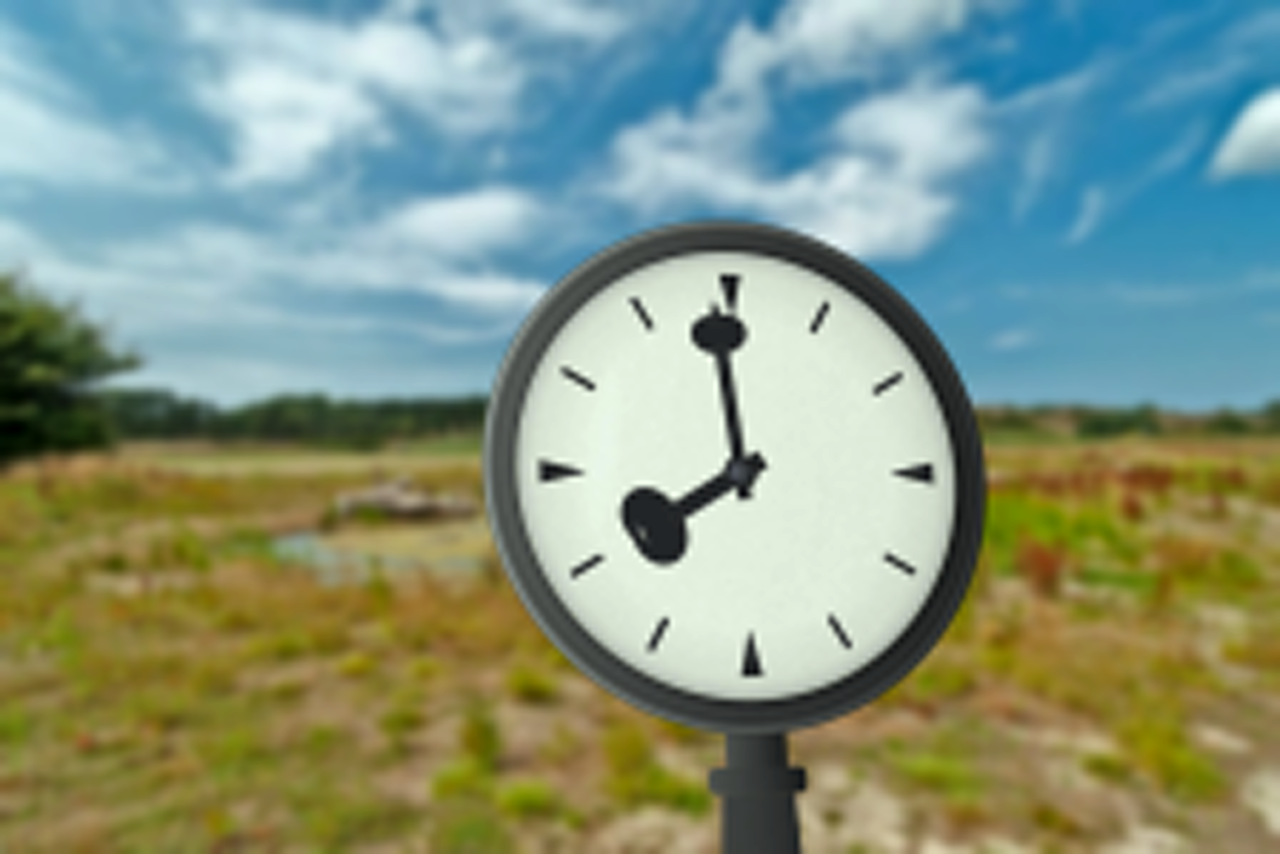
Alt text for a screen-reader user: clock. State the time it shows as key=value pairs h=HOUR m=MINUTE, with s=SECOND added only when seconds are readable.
h=7 m=59
